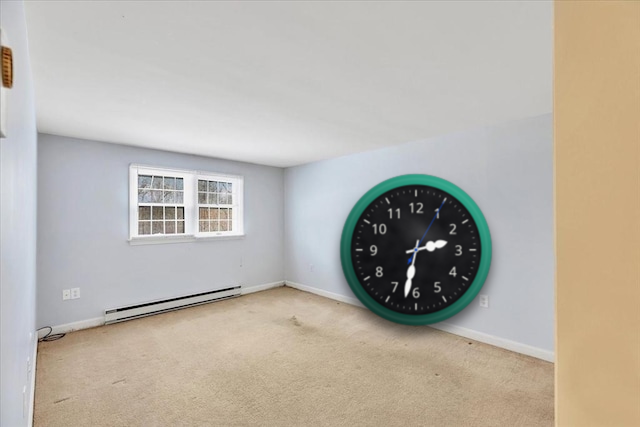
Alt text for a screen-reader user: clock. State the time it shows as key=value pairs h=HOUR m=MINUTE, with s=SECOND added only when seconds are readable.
h=2 m=32 s=5
